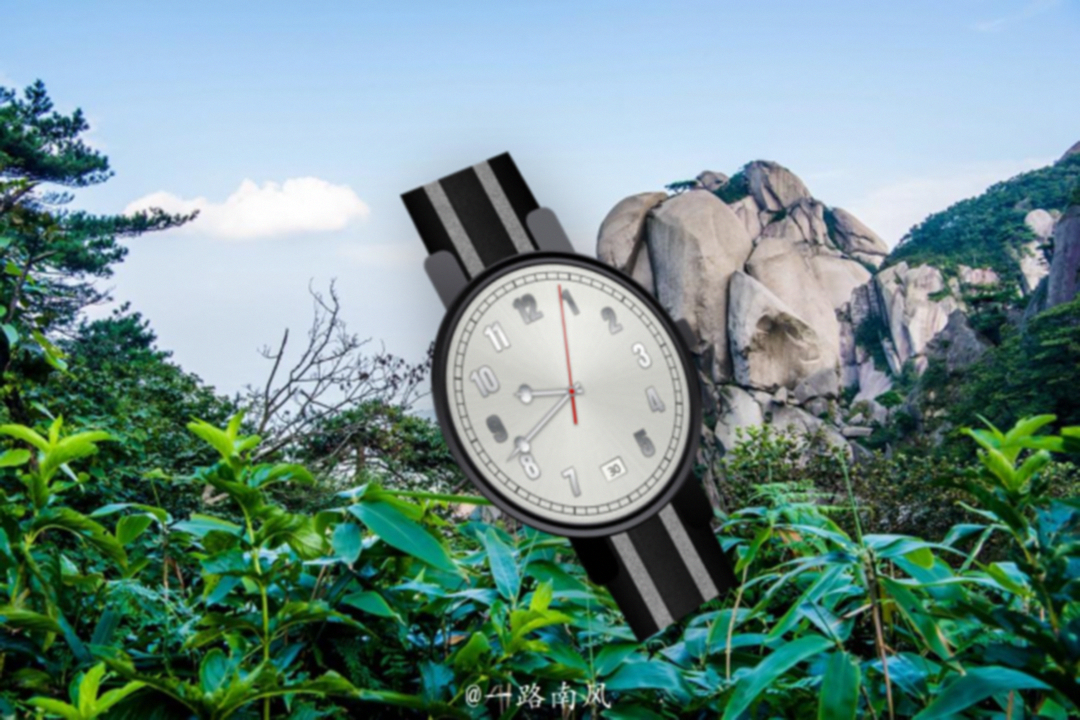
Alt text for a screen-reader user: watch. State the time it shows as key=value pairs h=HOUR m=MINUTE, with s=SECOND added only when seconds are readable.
h=9 m=42 s=4
